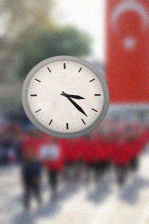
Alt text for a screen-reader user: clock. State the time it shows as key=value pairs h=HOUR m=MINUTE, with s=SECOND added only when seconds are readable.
h=3 m=23
